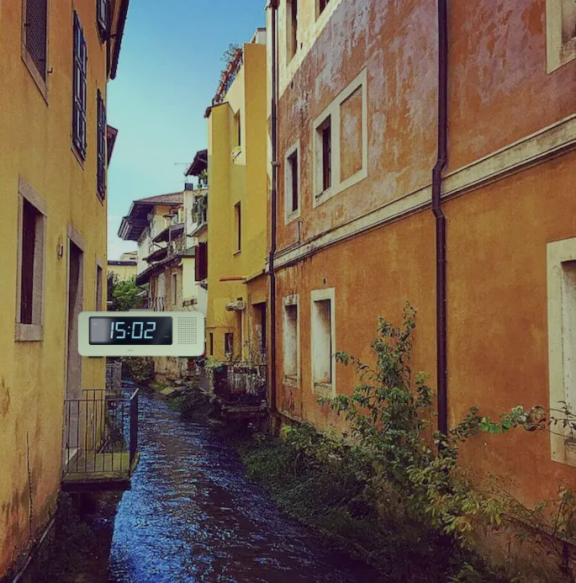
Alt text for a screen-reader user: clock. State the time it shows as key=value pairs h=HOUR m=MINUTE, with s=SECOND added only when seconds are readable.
h=15 m=2
